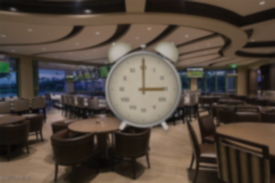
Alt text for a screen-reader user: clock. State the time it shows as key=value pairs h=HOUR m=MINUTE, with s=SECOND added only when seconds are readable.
h=3 m=0
